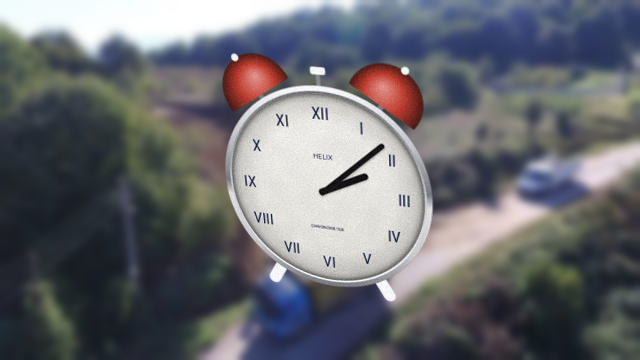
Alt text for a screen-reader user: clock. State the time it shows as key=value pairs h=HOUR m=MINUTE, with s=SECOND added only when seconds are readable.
h=2 m=8
